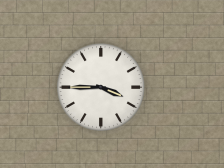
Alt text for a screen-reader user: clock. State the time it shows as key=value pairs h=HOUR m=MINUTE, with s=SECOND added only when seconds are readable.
h=3 m=45
